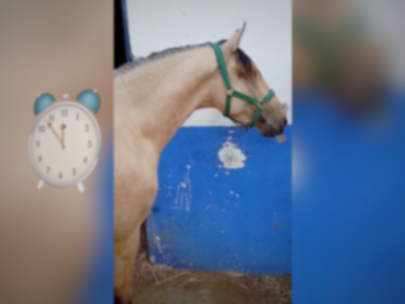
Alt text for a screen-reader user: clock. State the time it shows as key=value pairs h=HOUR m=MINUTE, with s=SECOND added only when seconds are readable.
h=11 m=53
